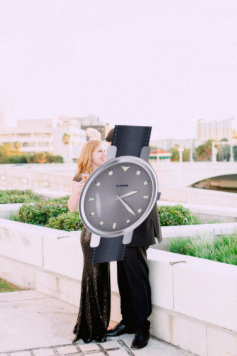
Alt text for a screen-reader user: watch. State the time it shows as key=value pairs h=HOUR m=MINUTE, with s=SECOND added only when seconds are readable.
h=2 m=22
